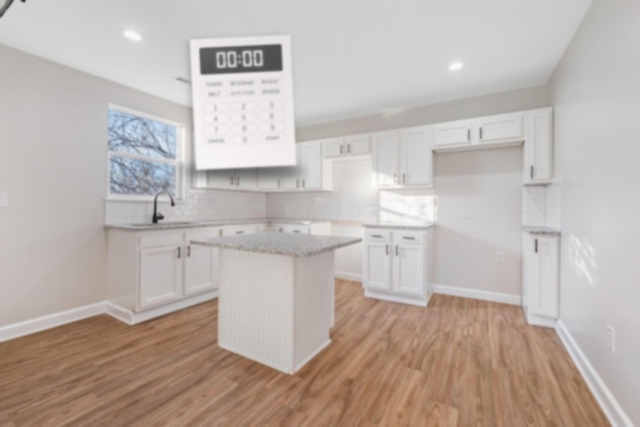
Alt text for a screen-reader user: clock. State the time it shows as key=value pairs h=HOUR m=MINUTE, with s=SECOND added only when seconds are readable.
h=0 m=0
